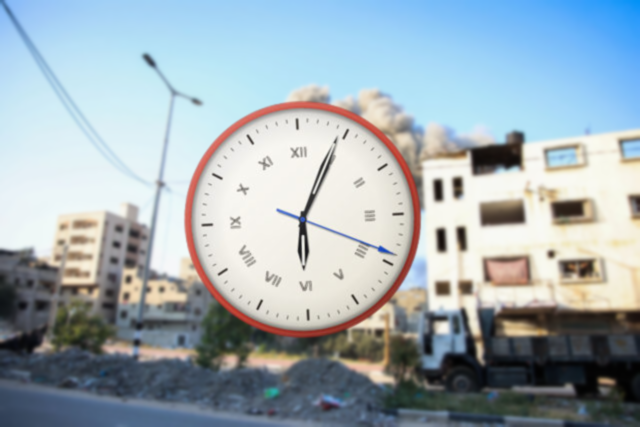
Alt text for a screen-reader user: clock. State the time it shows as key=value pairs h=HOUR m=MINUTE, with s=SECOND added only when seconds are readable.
h=6 m=4 s=19
